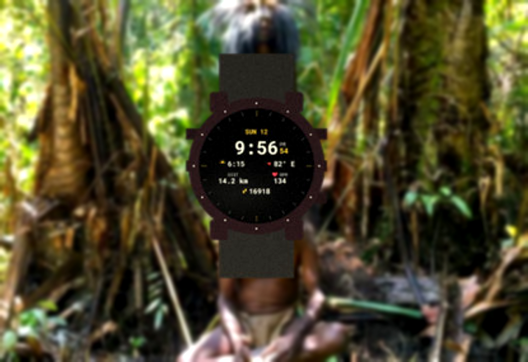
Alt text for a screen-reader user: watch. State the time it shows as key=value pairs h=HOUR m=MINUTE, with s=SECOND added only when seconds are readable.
h=9 m=56
